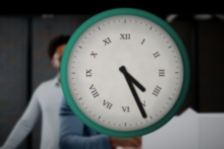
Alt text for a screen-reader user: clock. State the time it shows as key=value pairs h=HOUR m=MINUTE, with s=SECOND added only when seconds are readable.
h=4 m=26
